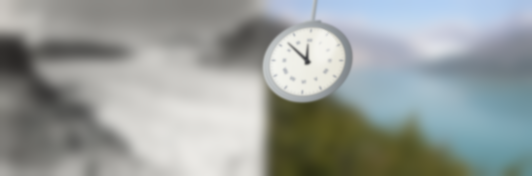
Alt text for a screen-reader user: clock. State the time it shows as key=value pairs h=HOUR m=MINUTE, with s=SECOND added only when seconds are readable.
h=11 m=52
